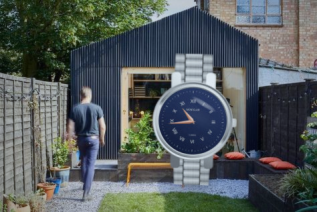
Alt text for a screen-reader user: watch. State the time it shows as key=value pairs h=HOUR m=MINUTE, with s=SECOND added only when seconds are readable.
h=10 m=44
